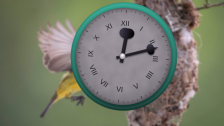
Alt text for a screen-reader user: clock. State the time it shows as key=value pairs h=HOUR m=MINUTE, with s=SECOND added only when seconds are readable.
h=12 m=12
